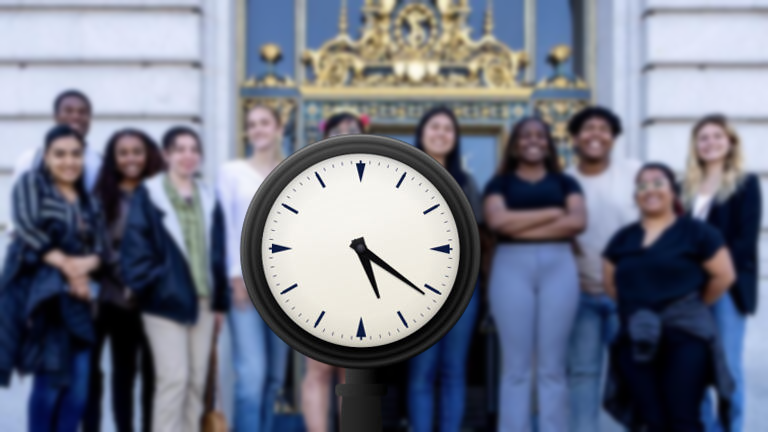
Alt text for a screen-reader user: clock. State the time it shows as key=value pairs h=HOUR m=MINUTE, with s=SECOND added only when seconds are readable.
h=5 m=21
